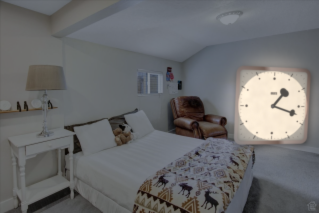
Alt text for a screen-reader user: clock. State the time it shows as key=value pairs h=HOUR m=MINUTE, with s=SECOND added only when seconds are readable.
h=1 m=18
